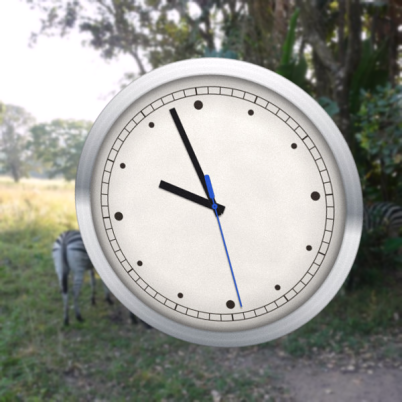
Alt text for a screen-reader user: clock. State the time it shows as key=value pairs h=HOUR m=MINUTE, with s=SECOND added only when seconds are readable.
h=9 m=57 s=29
